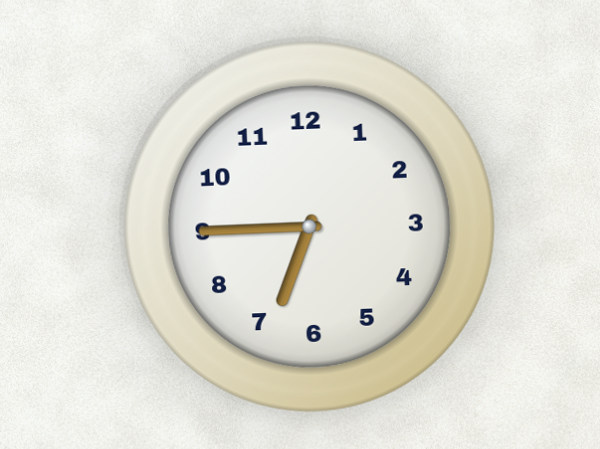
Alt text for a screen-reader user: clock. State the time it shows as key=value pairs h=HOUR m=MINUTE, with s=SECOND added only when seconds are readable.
h=6 m=45
